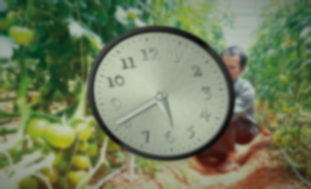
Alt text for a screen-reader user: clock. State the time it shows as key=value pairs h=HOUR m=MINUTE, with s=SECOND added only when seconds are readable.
h=5 m=41
